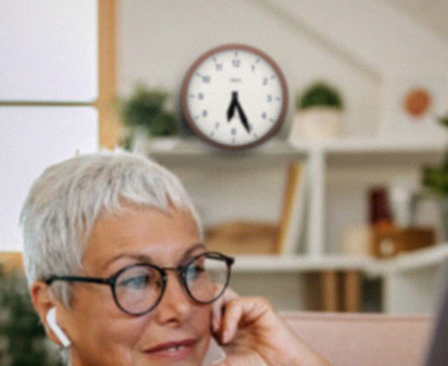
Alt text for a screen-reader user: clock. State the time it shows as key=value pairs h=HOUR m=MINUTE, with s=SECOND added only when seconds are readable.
h=6 m=26
